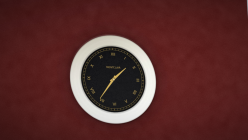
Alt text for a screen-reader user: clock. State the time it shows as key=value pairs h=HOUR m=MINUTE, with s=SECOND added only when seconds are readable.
h=1 m=36
